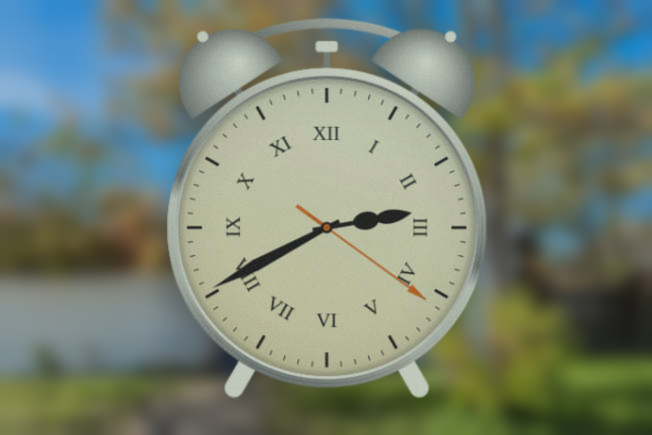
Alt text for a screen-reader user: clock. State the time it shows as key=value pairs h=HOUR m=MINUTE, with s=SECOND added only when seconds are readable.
h=2 m=40 s=21
